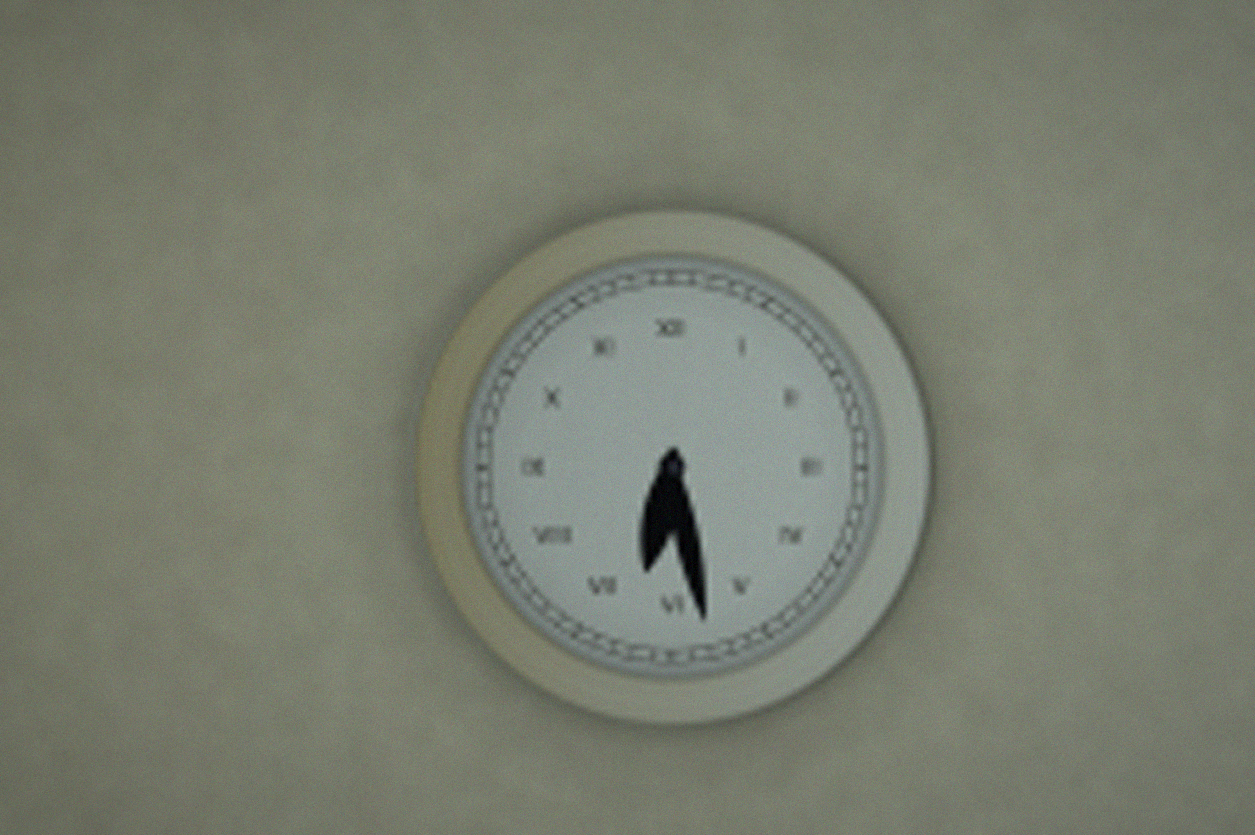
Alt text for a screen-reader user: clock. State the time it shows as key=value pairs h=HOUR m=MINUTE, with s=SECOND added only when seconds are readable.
h=6 m=28
